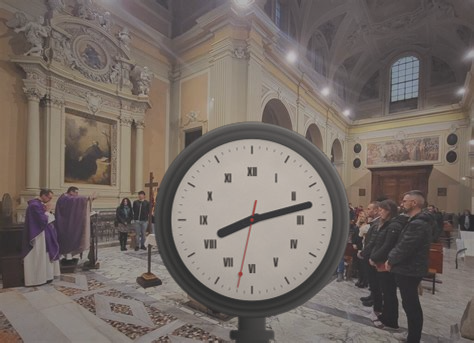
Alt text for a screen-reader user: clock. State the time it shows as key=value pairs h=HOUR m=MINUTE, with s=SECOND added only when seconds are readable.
h=8 m=12 s=32
